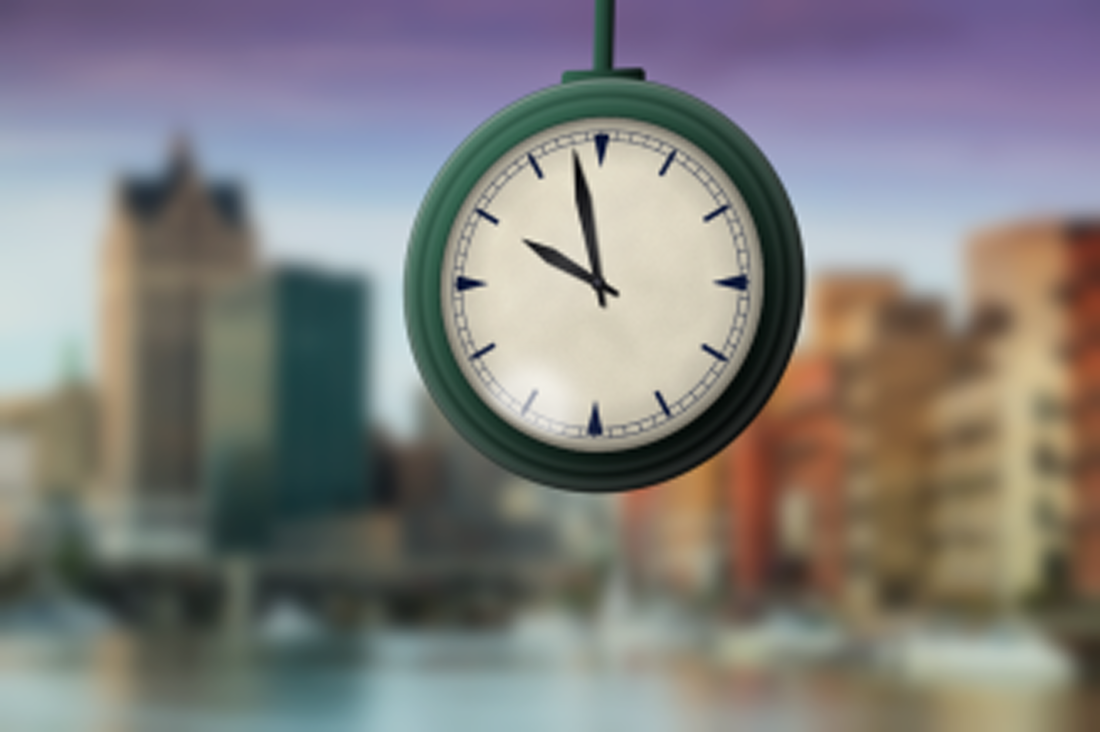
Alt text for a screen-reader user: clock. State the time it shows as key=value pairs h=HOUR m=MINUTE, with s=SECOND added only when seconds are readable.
h=9 m=58
